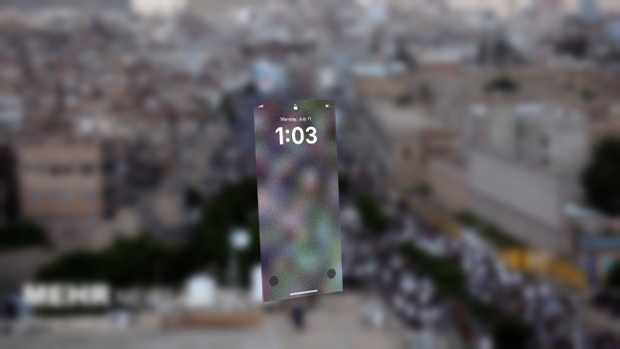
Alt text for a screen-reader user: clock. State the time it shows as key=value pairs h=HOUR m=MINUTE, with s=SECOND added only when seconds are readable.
h=1 m=3
